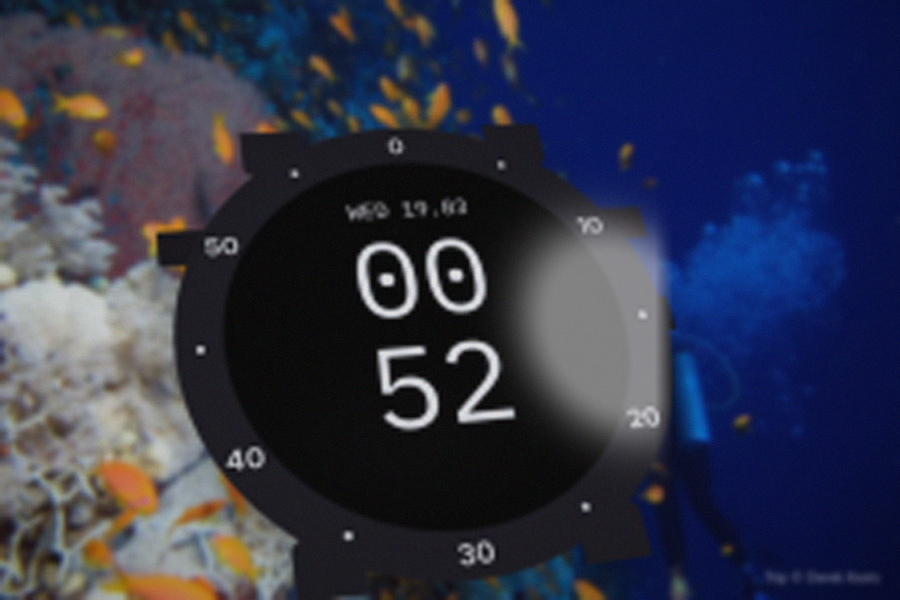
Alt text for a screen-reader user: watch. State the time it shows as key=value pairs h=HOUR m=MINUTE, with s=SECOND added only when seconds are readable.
h=0 m=52
